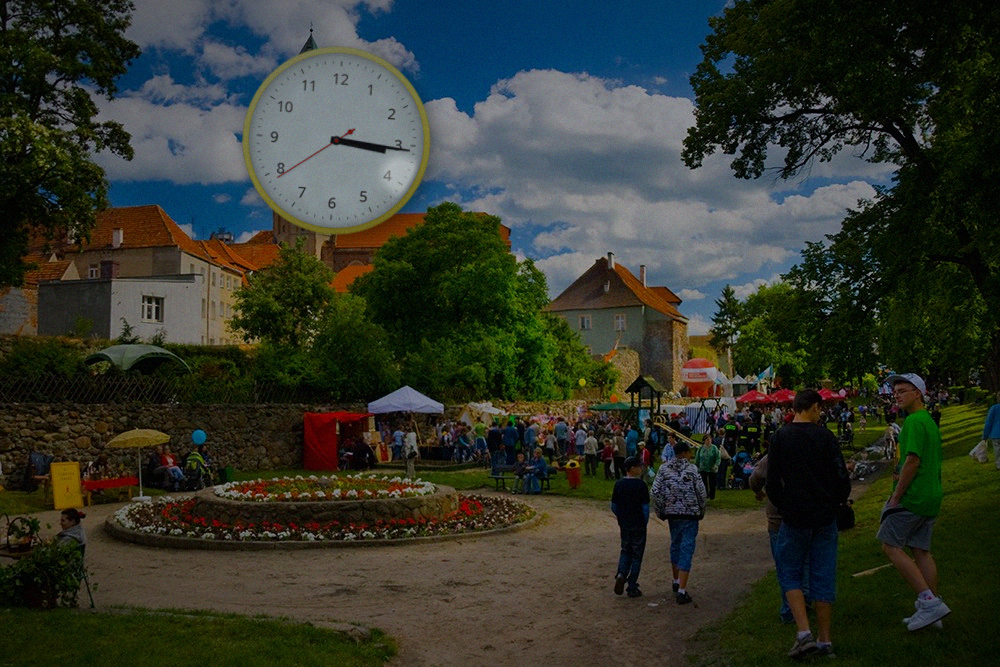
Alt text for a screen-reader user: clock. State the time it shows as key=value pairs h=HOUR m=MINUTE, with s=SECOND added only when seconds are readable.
h=3 m=15 s=39
